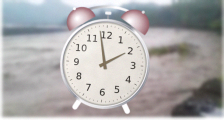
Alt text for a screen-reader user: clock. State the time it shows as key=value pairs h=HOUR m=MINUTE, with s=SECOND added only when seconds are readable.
h=1 m=58
